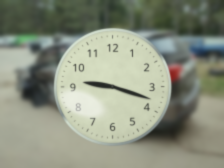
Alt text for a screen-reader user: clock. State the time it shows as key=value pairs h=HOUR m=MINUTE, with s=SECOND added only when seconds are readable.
h=9 m=18
